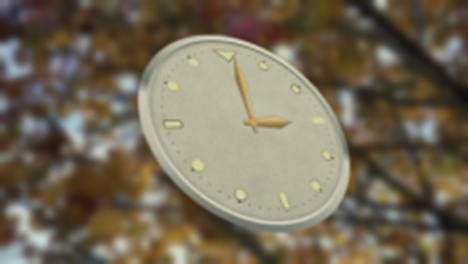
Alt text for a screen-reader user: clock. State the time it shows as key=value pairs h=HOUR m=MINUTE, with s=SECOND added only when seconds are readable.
h=3 m=1
